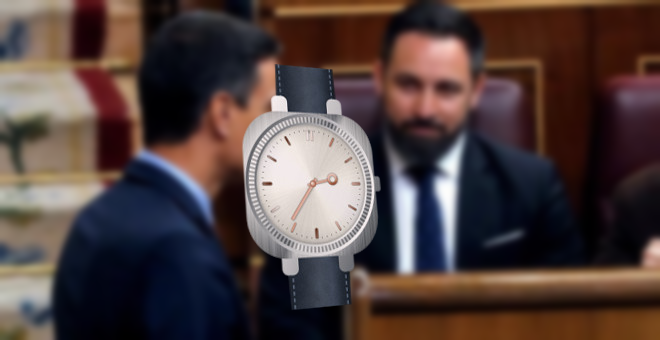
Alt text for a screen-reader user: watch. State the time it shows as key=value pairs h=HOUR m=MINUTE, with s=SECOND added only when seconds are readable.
h=2 m=36
